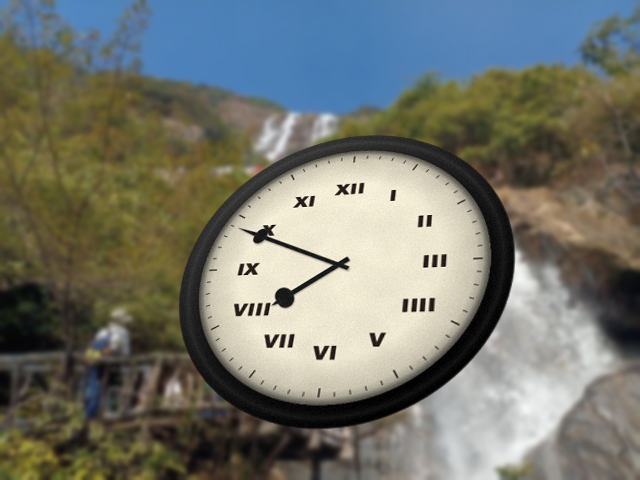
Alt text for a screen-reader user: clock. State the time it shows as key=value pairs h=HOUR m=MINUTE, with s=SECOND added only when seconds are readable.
h=7 m=49
